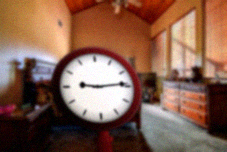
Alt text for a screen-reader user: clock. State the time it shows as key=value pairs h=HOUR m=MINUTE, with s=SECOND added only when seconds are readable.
h=9 m=14
